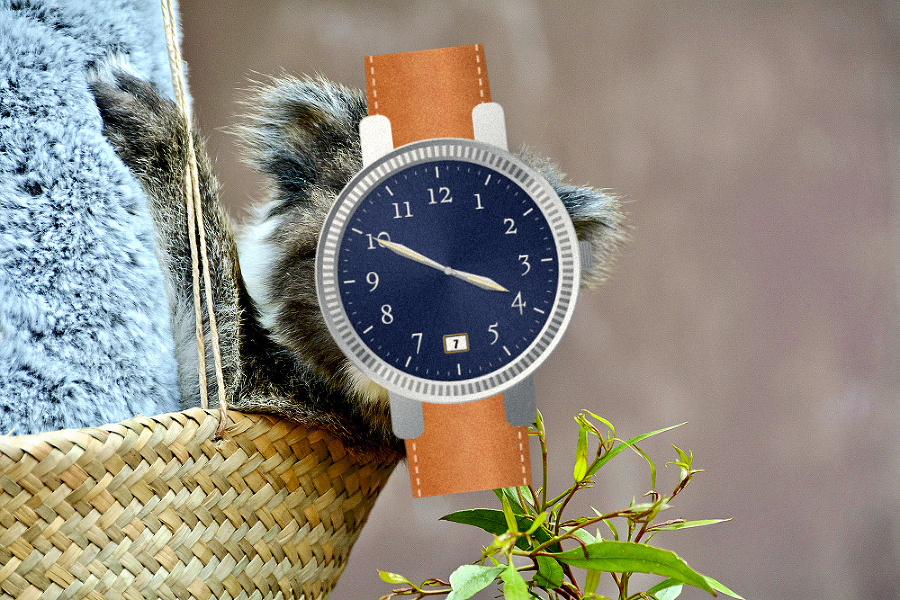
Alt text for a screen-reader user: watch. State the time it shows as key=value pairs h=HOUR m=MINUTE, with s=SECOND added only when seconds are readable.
h=3 m=50
